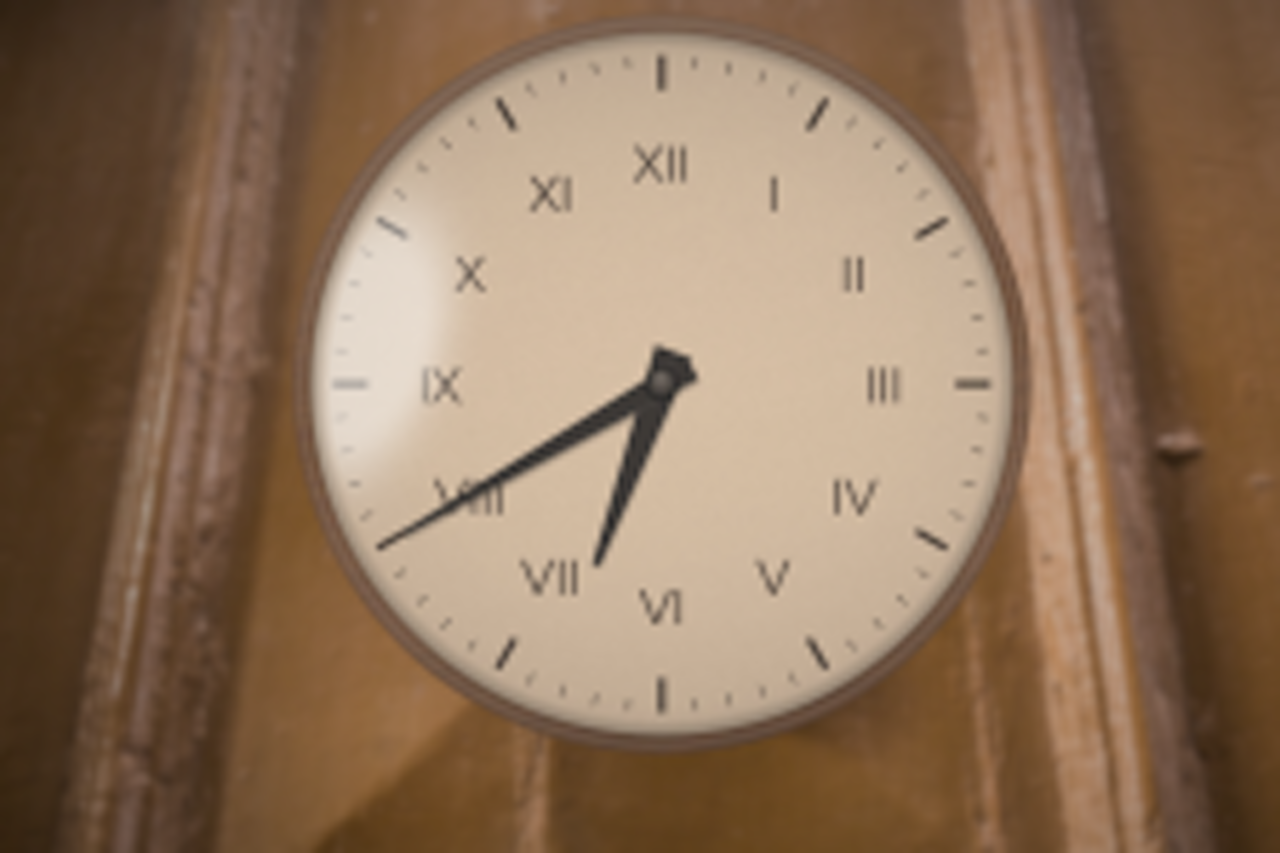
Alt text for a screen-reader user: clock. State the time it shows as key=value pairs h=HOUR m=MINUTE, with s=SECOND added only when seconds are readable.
h=6 m=40
